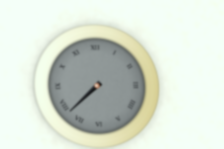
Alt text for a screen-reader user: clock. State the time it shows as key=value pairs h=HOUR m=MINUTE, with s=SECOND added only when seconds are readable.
h=7 m=38
